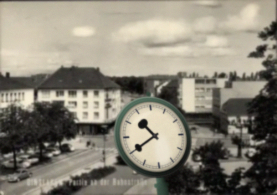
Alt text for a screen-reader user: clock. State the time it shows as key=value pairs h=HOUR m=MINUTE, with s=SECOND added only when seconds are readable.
h=10 m=40
